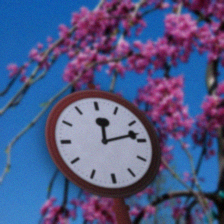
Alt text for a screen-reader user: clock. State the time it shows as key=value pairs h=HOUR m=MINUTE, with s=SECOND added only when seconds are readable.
h=12 m=13
